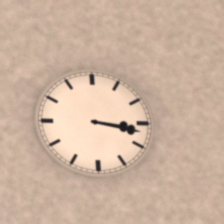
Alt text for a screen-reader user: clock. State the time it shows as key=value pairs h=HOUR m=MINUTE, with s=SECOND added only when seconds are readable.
h=3 m=17
